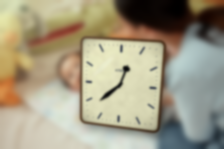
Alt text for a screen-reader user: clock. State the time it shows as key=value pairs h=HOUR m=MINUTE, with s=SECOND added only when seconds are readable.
h=12 m=38
